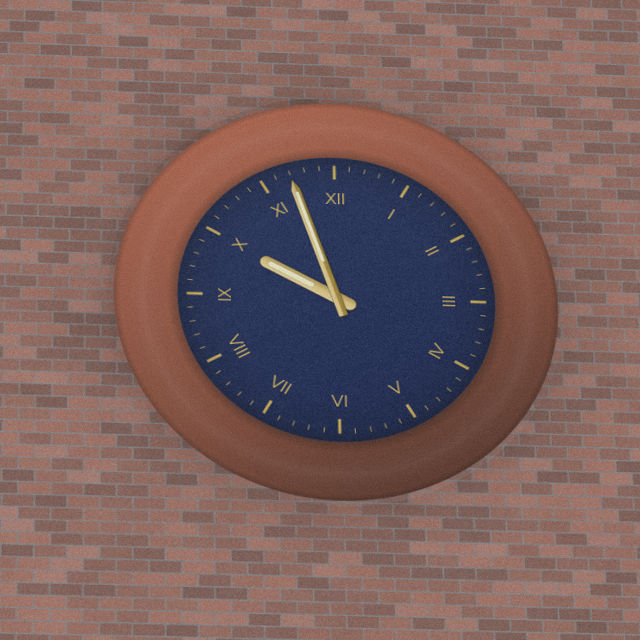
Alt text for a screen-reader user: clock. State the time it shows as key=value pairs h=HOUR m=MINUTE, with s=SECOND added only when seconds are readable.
h=9 m=57
